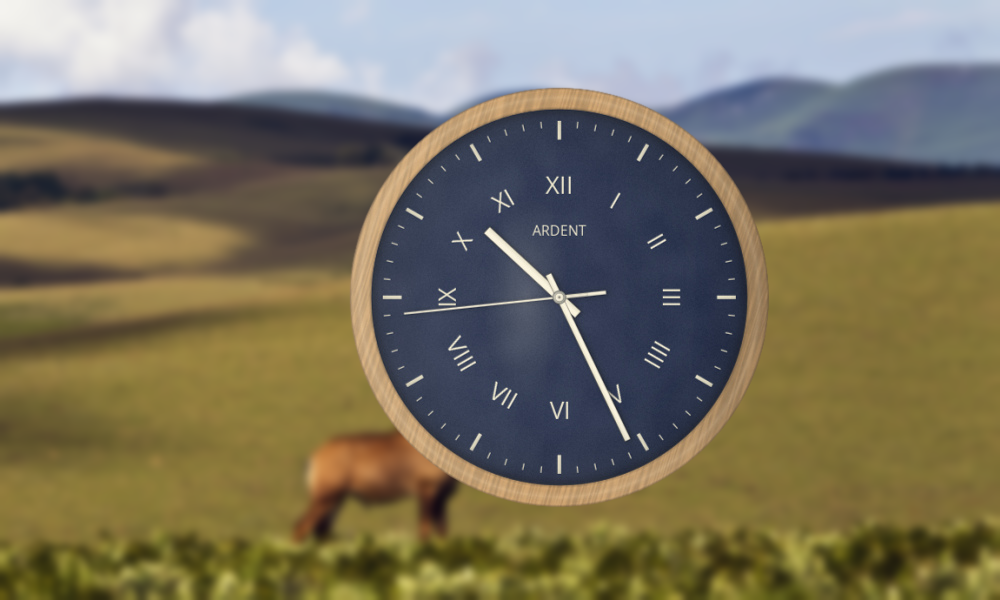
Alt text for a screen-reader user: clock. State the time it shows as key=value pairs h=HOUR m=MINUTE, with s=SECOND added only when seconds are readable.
h=10 m=25 s=44
